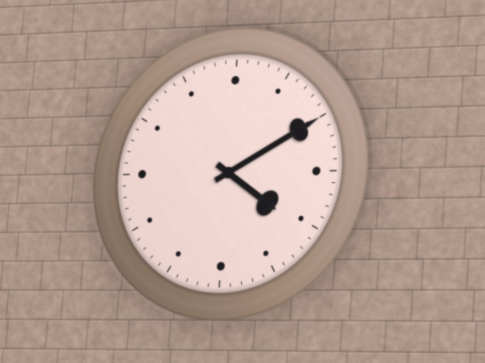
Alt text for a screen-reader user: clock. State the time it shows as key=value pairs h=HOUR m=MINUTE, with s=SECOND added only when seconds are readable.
h=4 m=10
